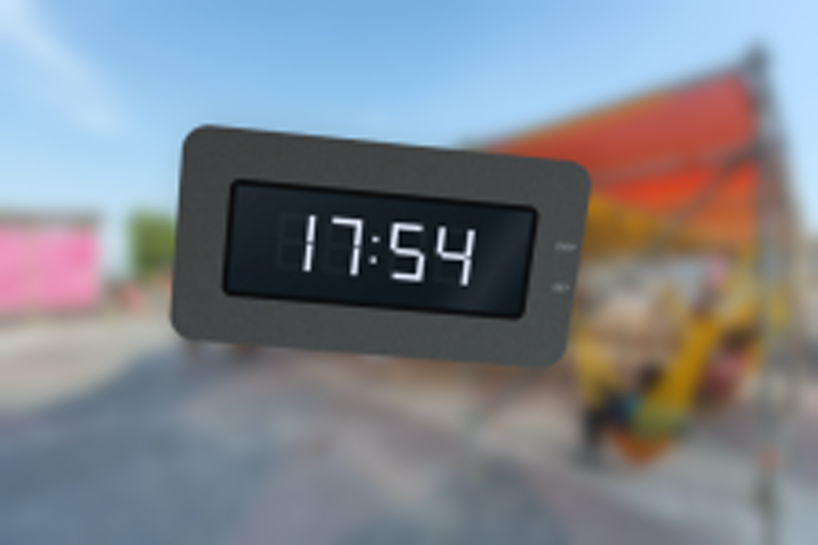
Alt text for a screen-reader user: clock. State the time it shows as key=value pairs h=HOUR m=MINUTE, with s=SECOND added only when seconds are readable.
h=17 m=54
